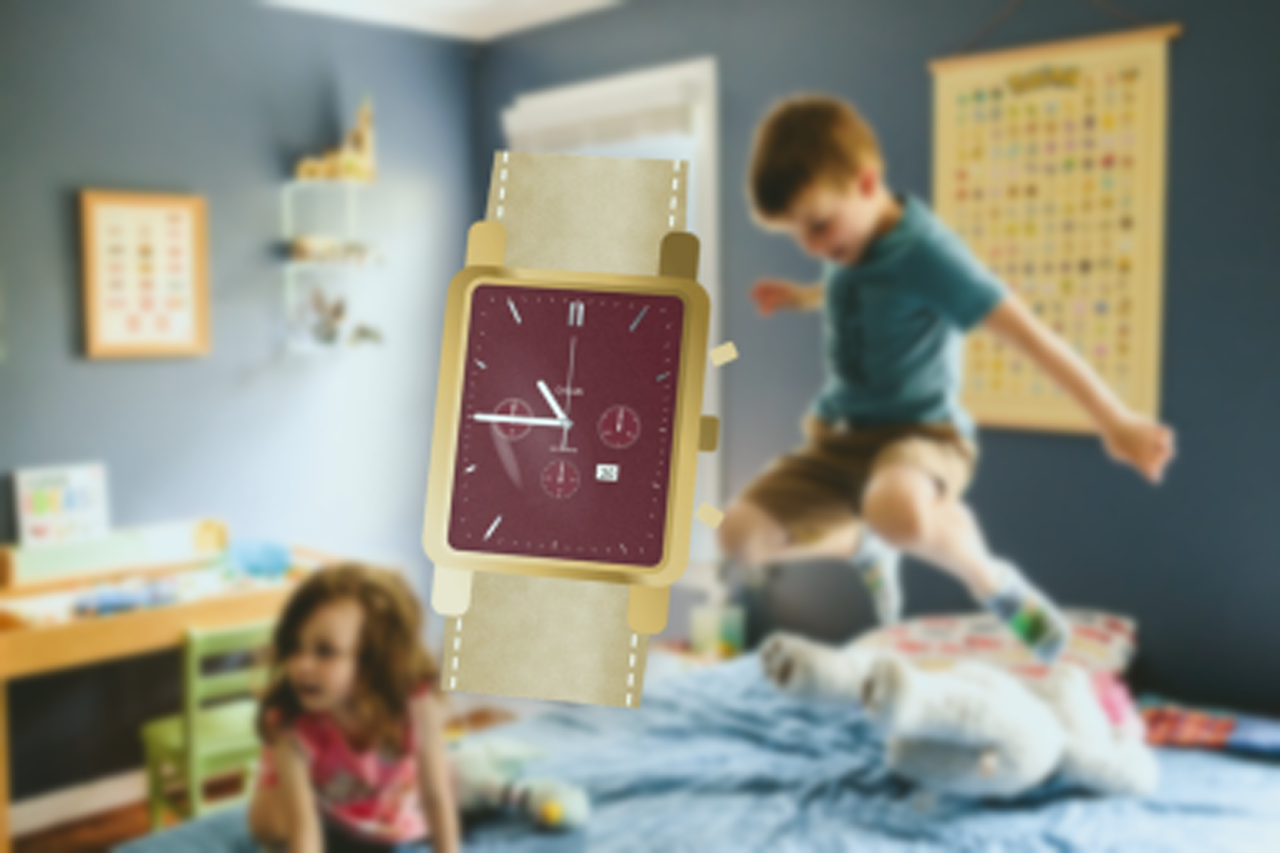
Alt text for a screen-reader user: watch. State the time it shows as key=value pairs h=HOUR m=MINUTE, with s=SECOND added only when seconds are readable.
h=10 m=45
